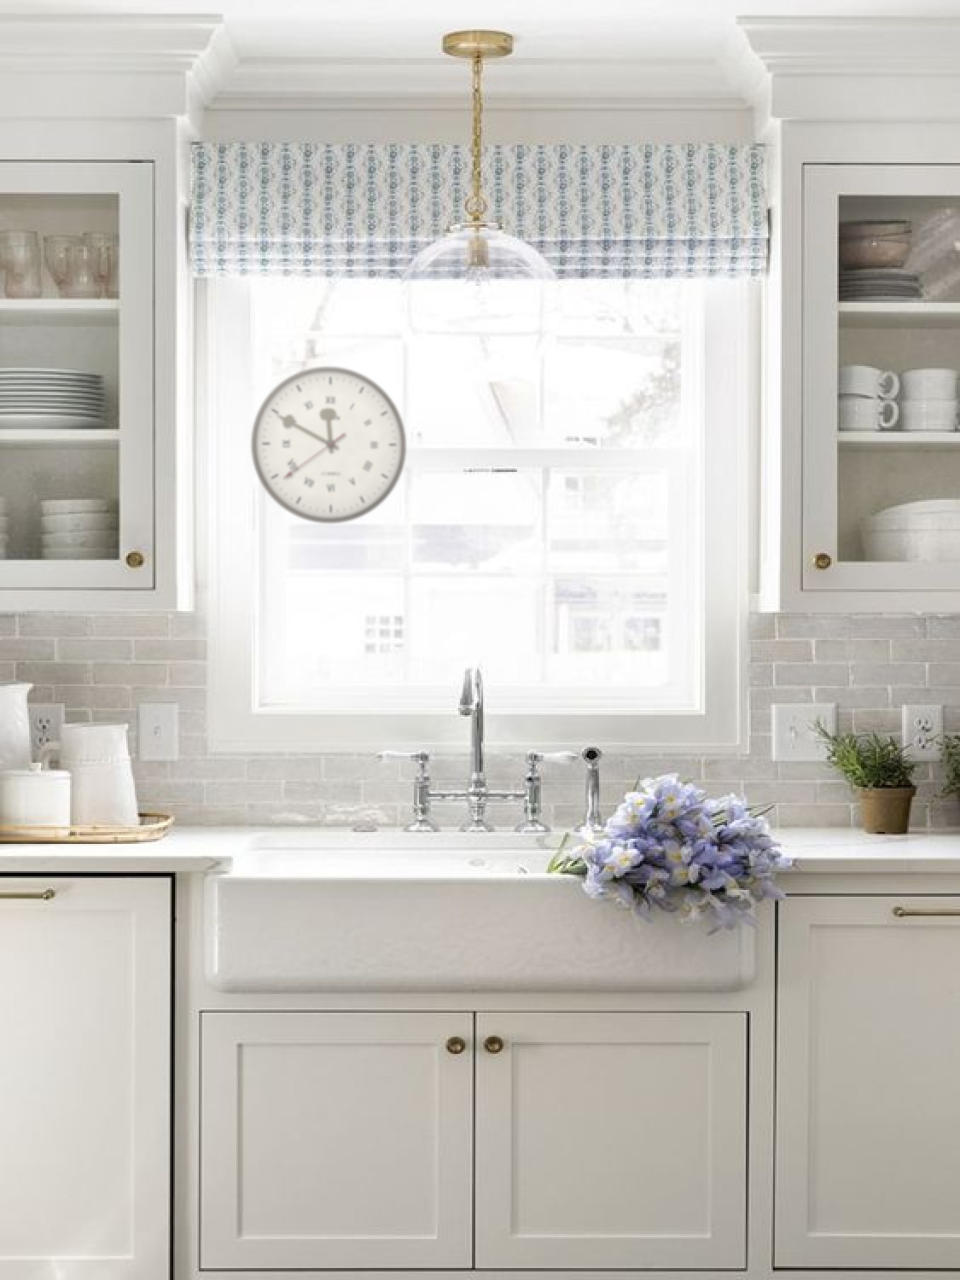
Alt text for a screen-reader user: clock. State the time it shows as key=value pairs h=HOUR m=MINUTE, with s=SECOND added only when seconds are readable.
h=11 m=49 s=39
